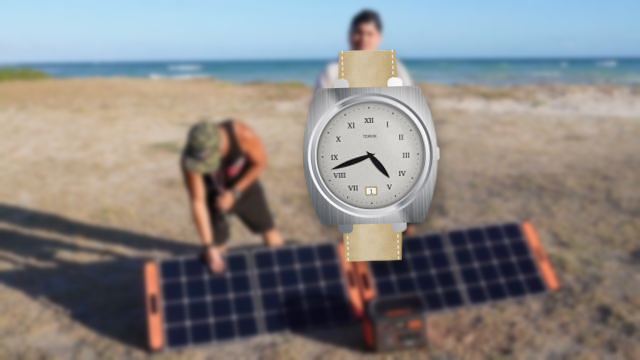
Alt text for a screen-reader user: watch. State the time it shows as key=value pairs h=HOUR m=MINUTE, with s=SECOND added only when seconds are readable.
h=4 m=42
